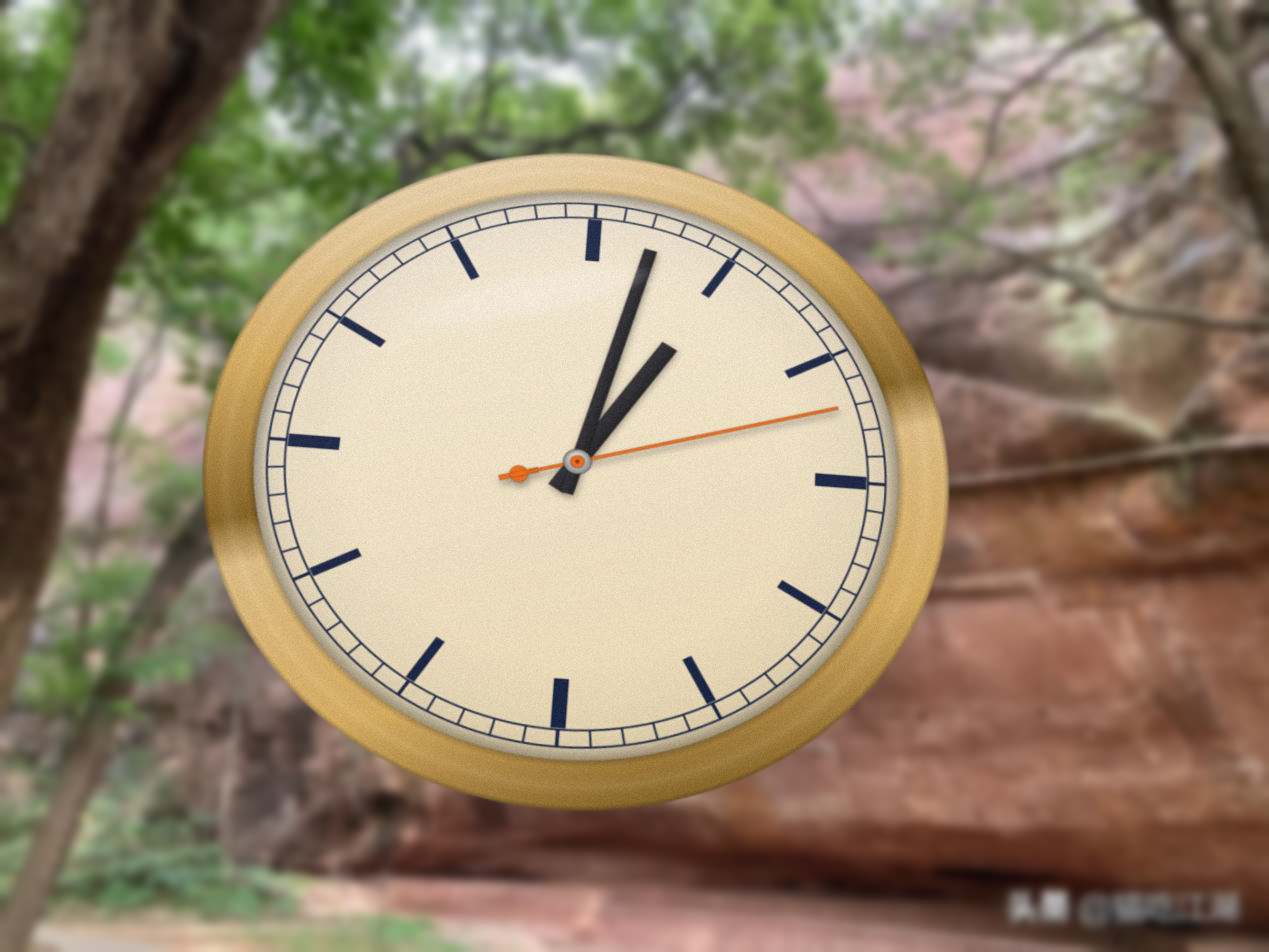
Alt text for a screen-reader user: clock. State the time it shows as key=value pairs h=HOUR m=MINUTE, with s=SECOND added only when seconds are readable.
h=1 m=2 s=12
